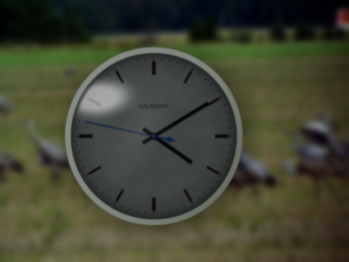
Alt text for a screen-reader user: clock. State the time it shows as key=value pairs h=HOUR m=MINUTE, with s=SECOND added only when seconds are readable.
h=4 m=9 s=47
